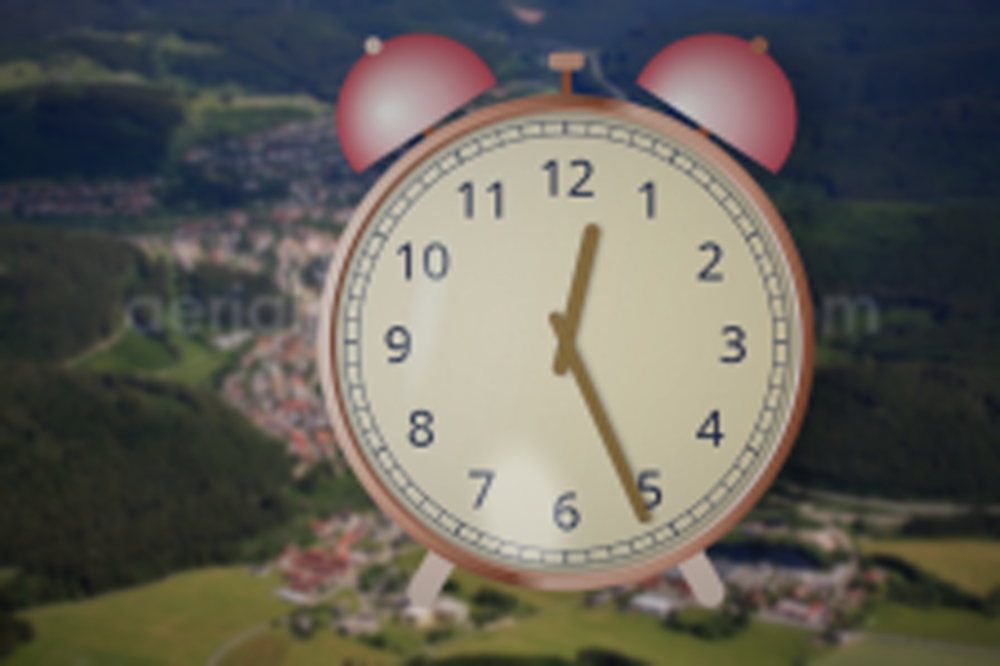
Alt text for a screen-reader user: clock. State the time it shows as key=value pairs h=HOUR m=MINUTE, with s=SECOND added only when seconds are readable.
h=12 m=26
